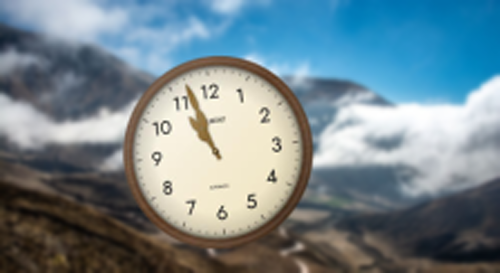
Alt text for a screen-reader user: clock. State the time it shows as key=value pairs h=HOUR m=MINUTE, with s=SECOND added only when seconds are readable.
h=10 m=57
